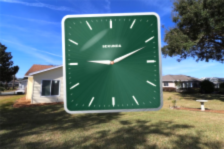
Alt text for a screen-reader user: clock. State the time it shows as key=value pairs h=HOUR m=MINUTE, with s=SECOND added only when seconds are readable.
h=9 m=11
